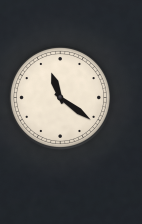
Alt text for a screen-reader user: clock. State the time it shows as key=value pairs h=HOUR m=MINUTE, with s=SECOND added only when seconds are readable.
h=11 m=21
